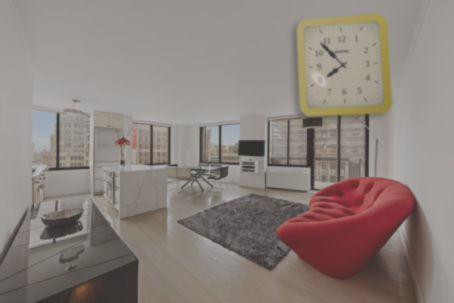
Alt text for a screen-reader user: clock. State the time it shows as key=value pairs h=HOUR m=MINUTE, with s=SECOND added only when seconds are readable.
h=7 m=53
